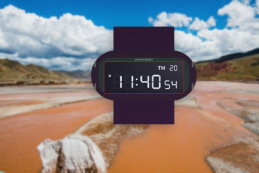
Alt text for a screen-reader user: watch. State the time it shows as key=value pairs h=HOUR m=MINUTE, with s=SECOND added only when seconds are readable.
h=11 m=40 s=54
